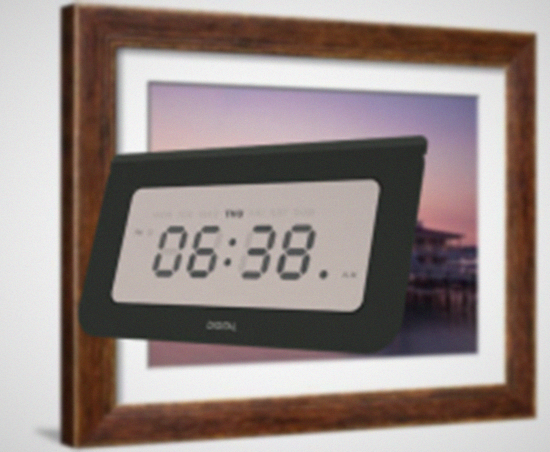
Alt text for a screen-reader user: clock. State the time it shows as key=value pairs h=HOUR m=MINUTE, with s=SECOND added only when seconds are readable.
h=6 m=38
